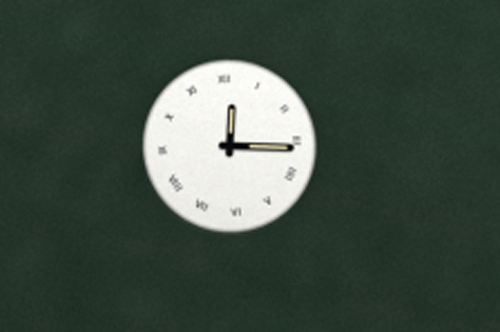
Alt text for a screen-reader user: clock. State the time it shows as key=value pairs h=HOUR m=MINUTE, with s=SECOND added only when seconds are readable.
h=12 m=16
